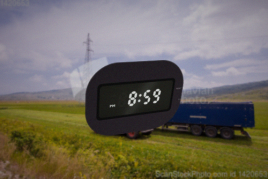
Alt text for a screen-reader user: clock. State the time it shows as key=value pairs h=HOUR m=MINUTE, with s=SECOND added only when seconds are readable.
h=8 m=59
